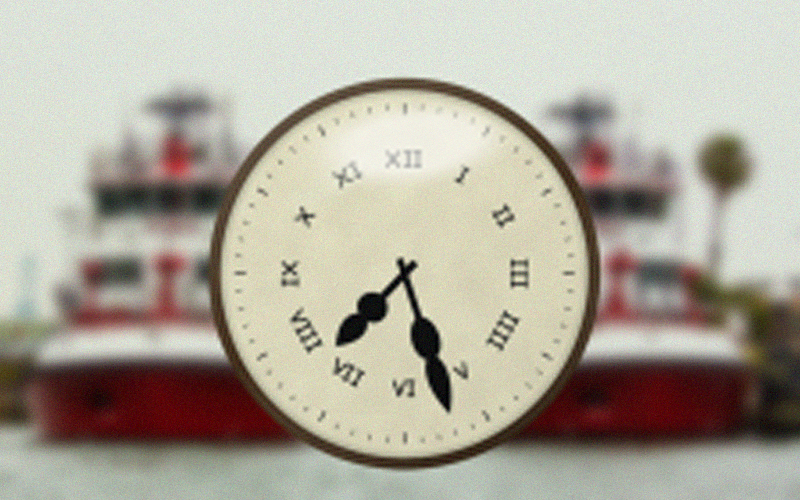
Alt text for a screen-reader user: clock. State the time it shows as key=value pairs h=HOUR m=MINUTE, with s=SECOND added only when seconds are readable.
h=7 m=27
